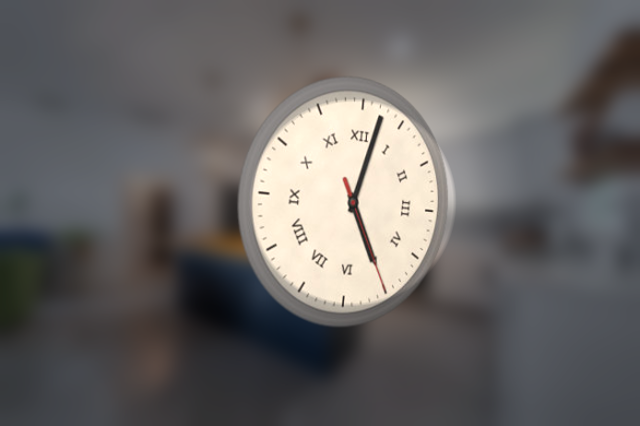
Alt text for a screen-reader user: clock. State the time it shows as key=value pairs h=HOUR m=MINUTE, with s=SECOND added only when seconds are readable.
h=5 m=2 s=25
